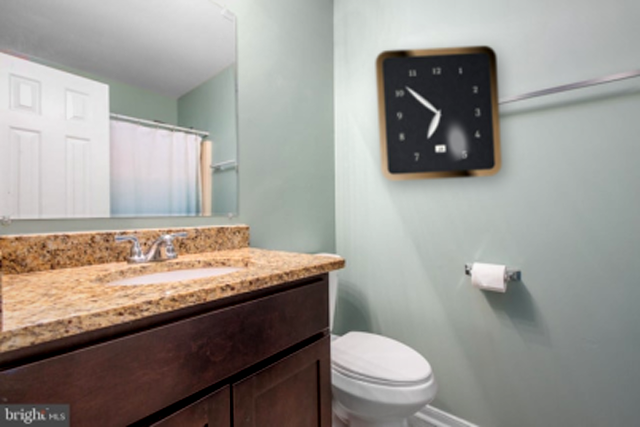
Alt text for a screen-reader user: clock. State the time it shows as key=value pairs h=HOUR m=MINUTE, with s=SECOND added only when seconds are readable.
h=6 m=52
